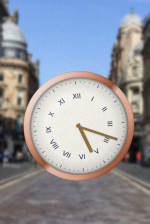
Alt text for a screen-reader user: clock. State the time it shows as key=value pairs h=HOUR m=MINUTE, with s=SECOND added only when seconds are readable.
h=5 m=19
